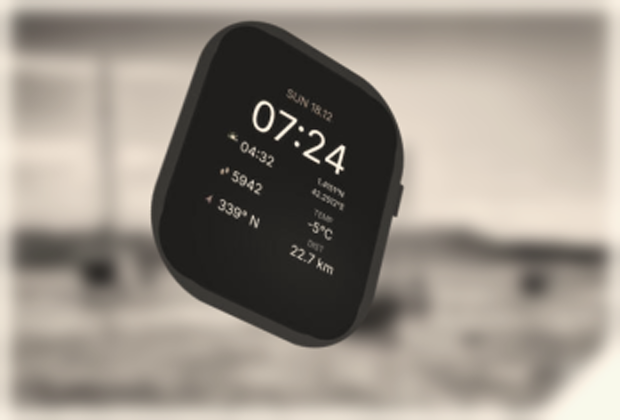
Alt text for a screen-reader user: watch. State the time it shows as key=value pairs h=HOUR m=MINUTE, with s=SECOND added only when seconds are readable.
h=7 m=24
